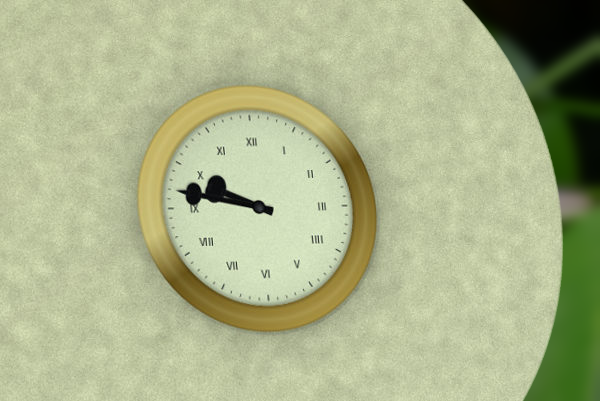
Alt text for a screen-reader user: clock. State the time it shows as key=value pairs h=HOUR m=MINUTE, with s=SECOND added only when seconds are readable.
h=9 m=47
